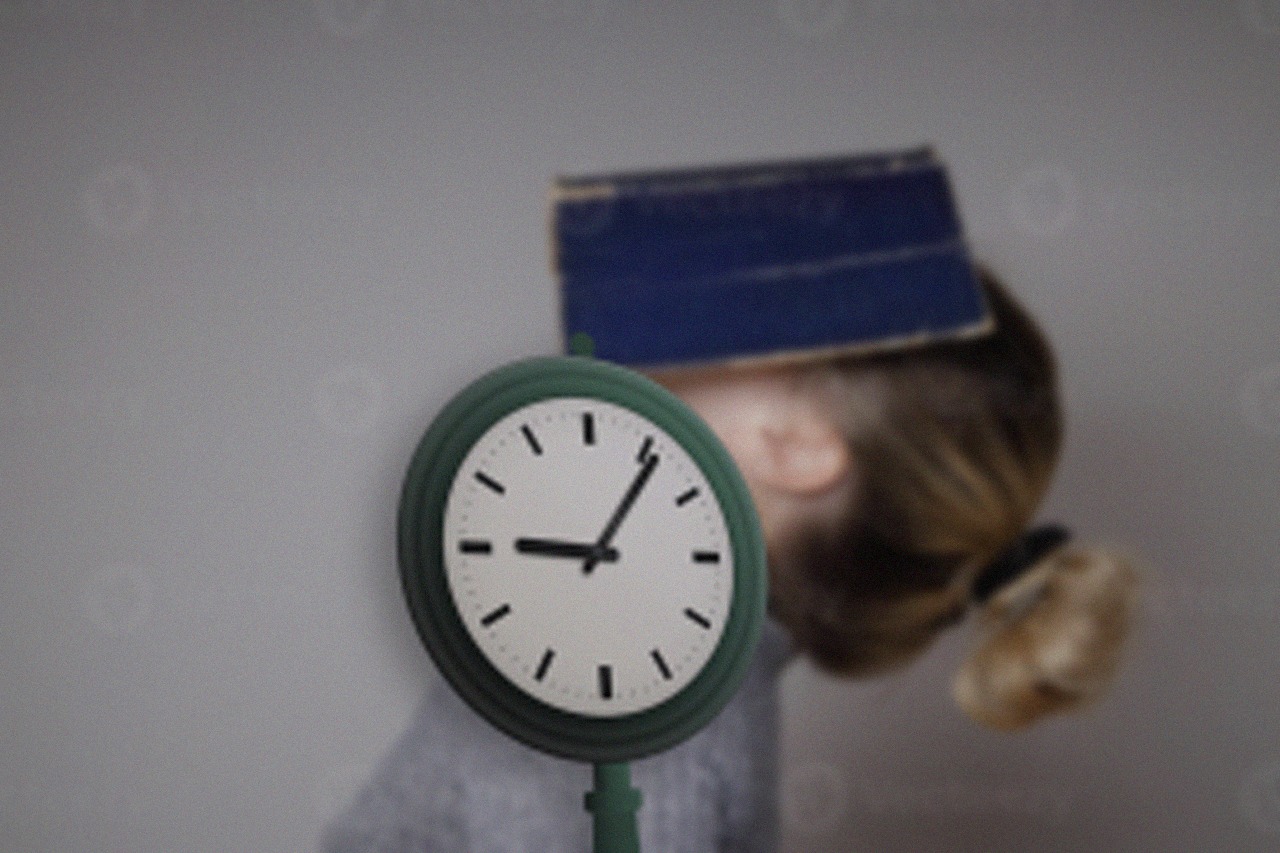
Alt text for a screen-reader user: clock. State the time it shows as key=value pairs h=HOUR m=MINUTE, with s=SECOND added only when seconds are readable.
h=9 m=6
